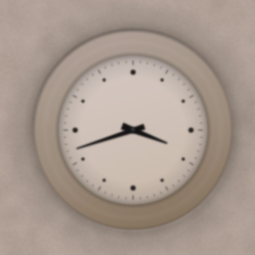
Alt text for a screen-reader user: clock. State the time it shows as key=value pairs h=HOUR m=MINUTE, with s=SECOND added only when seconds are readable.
h=3 m=42
